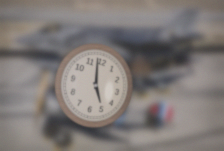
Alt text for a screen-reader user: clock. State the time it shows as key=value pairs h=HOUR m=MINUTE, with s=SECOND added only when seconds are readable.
h=4 m=58
